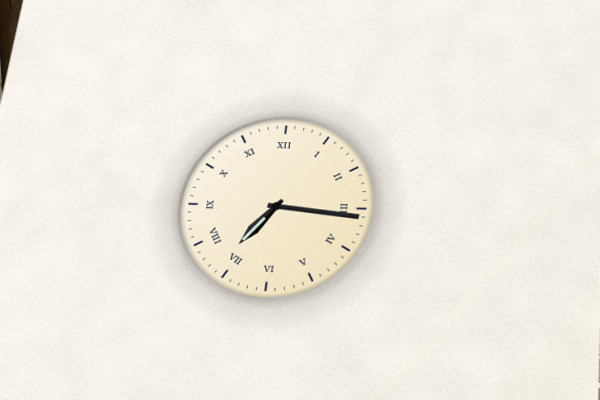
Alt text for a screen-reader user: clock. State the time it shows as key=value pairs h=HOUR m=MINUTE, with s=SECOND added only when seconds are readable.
h=7 m=16
